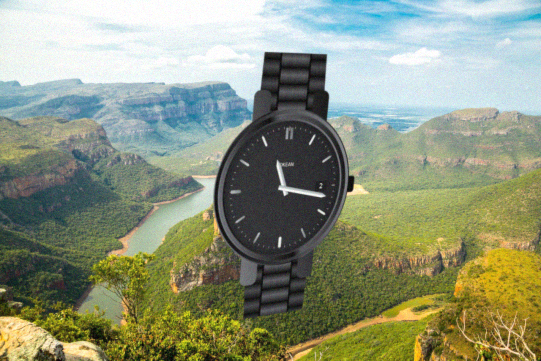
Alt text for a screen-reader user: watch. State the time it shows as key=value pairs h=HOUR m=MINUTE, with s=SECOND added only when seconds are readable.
h=11 m=17
